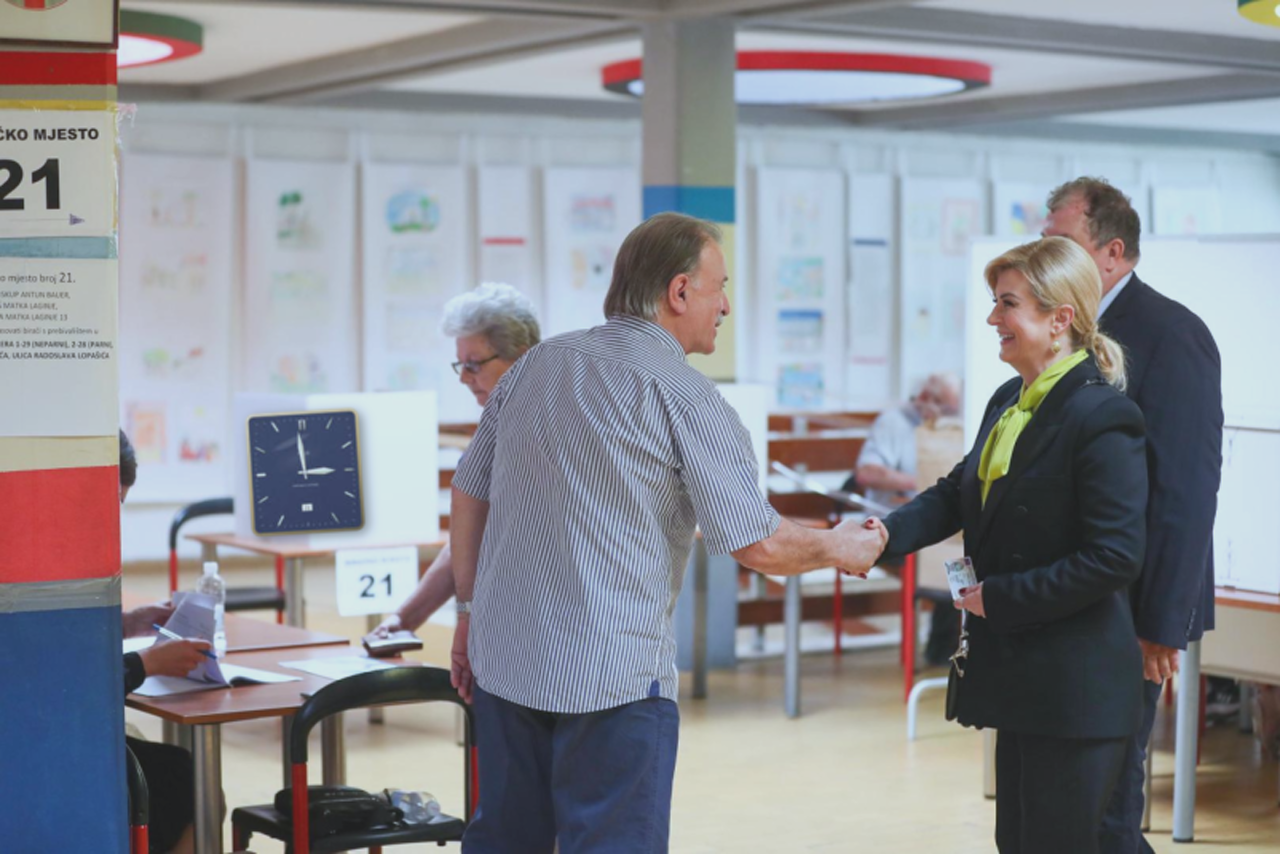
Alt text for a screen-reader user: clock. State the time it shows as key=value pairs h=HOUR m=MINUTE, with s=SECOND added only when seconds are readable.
h=2 m=59
